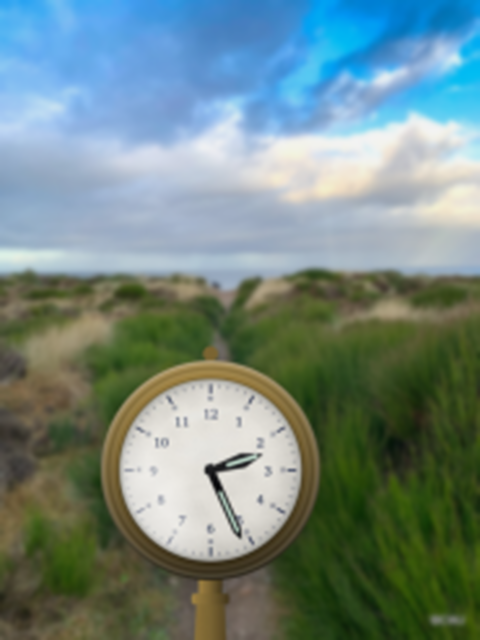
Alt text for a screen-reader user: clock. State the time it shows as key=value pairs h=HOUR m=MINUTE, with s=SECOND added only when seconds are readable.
h=2 m=26
